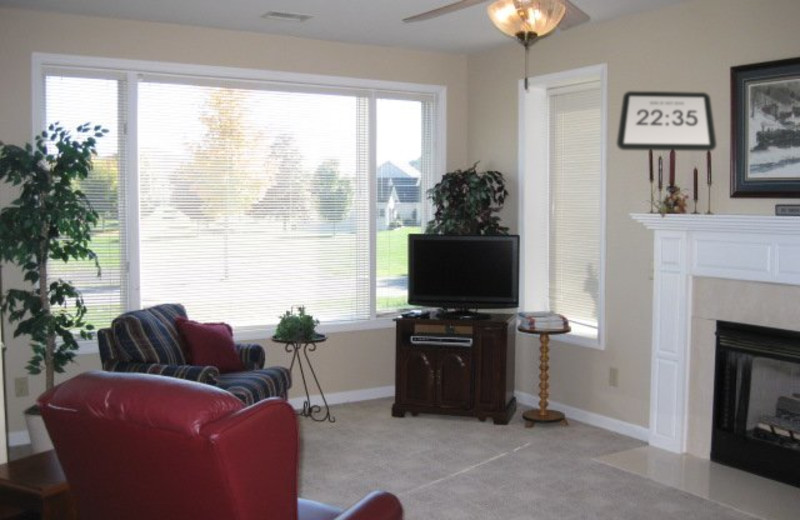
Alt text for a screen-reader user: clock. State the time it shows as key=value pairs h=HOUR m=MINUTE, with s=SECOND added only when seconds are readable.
h=22 m=35
